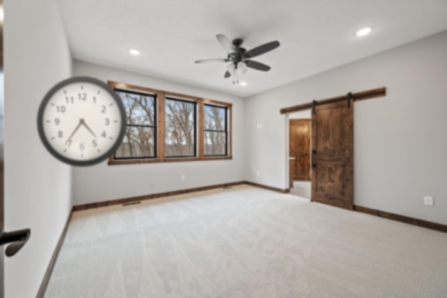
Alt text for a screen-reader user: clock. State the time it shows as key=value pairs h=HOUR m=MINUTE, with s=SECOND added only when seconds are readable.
h=4 m=36
